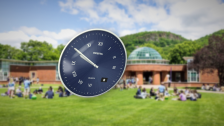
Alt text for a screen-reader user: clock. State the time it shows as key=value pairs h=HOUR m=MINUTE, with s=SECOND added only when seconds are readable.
h=9 m=50
